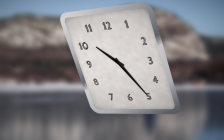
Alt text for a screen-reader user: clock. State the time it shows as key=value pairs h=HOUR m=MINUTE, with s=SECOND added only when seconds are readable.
h=10 m=25
